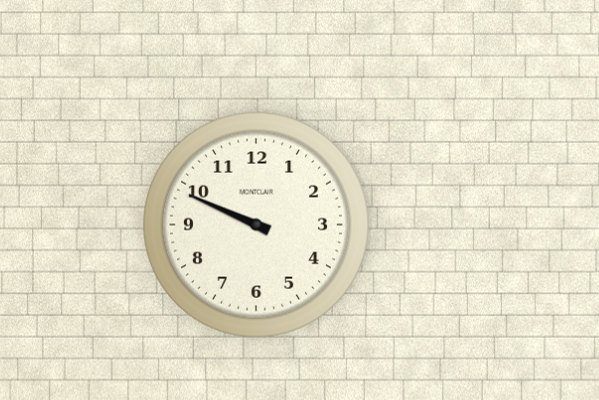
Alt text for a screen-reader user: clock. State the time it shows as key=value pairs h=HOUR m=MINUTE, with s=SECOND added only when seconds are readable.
h=9 m=49
